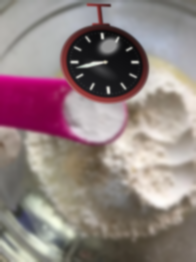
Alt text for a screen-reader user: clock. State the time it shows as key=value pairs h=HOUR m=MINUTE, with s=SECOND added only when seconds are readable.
h=8 m=43
